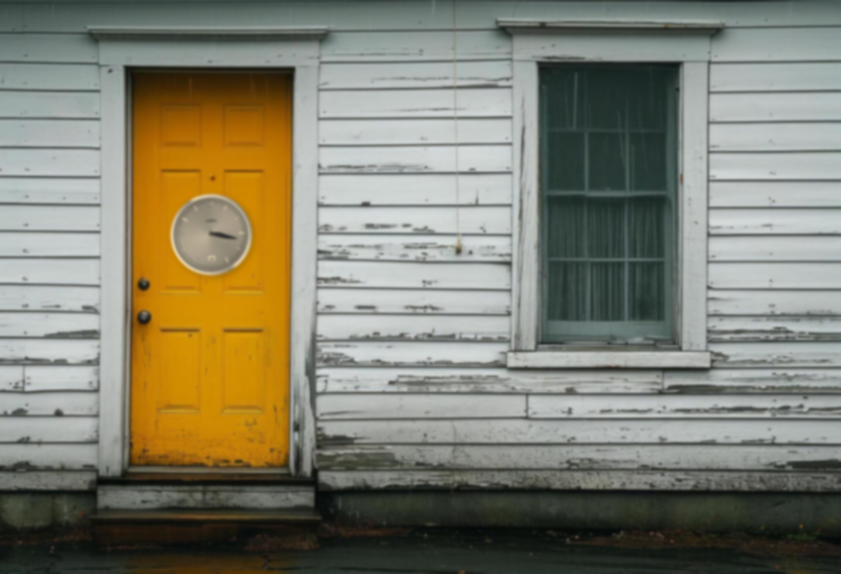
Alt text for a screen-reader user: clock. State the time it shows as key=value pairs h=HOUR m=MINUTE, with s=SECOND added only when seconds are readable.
h=3 m=17
